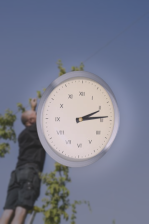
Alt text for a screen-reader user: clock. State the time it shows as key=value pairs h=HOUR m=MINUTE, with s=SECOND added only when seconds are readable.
h=2 m=14
